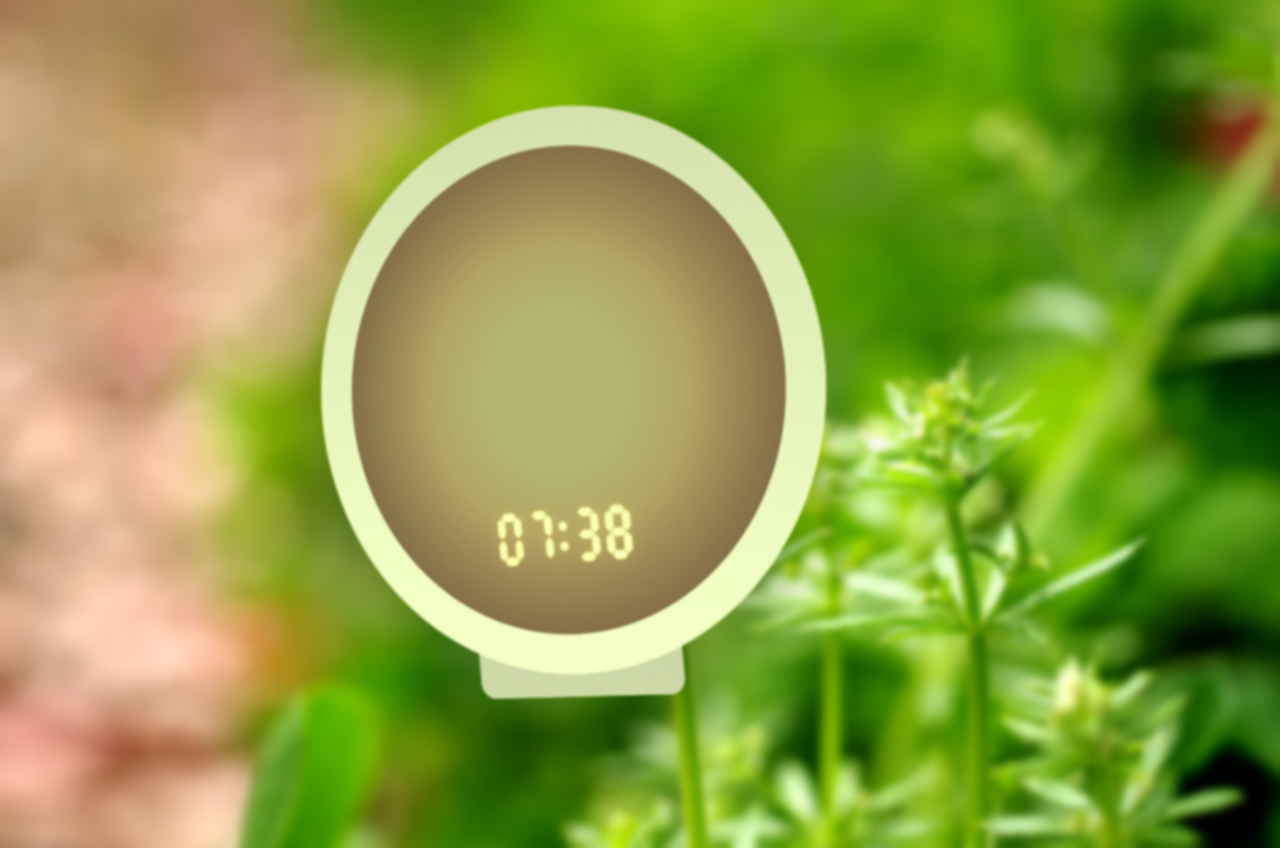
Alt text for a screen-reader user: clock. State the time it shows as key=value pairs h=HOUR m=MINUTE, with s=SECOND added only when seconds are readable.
h=7 m=38
